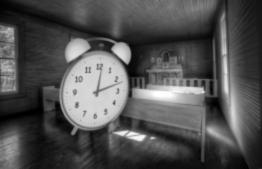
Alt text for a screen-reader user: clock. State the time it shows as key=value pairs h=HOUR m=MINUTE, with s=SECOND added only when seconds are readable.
h=12 m=12
